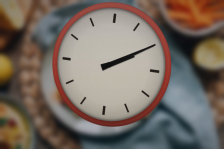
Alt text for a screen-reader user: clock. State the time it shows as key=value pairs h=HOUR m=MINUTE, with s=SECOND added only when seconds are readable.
h=2 m=10
